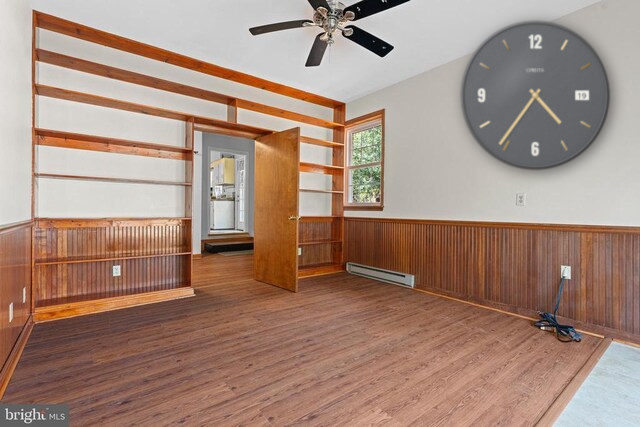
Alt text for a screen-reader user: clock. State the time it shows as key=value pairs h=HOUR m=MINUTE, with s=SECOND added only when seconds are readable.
h=4 m=36
